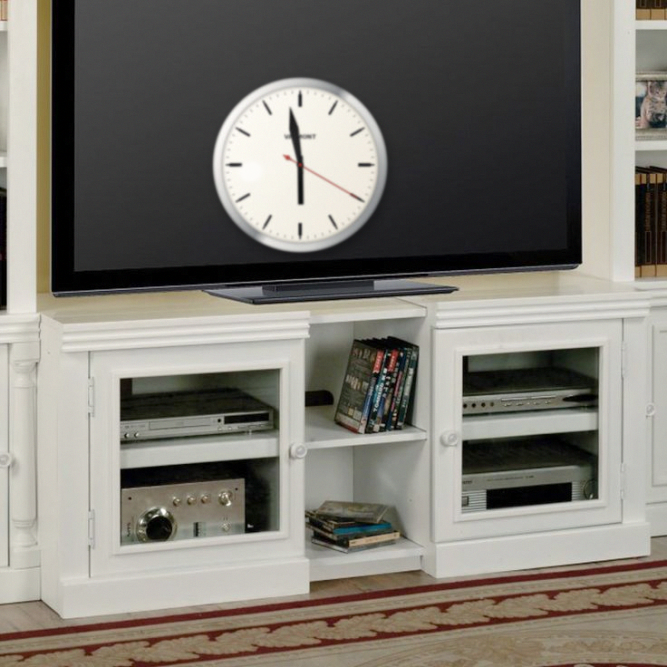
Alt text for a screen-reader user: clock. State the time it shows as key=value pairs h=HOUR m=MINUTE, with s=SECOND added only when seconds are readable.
h=5 m=58 s=20
